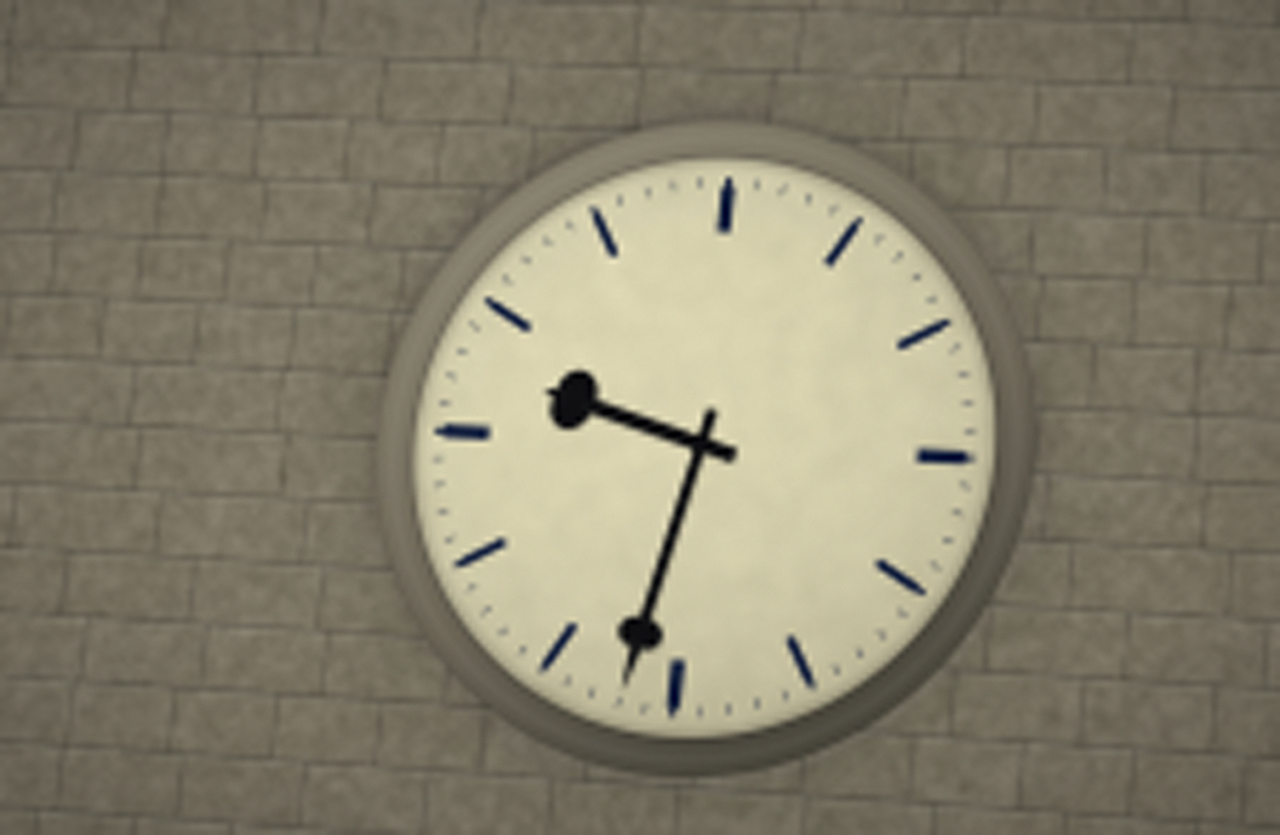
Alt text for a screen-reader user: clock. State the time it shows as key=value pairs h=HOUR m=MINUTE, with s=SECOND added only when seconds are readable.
h=9 m=32
